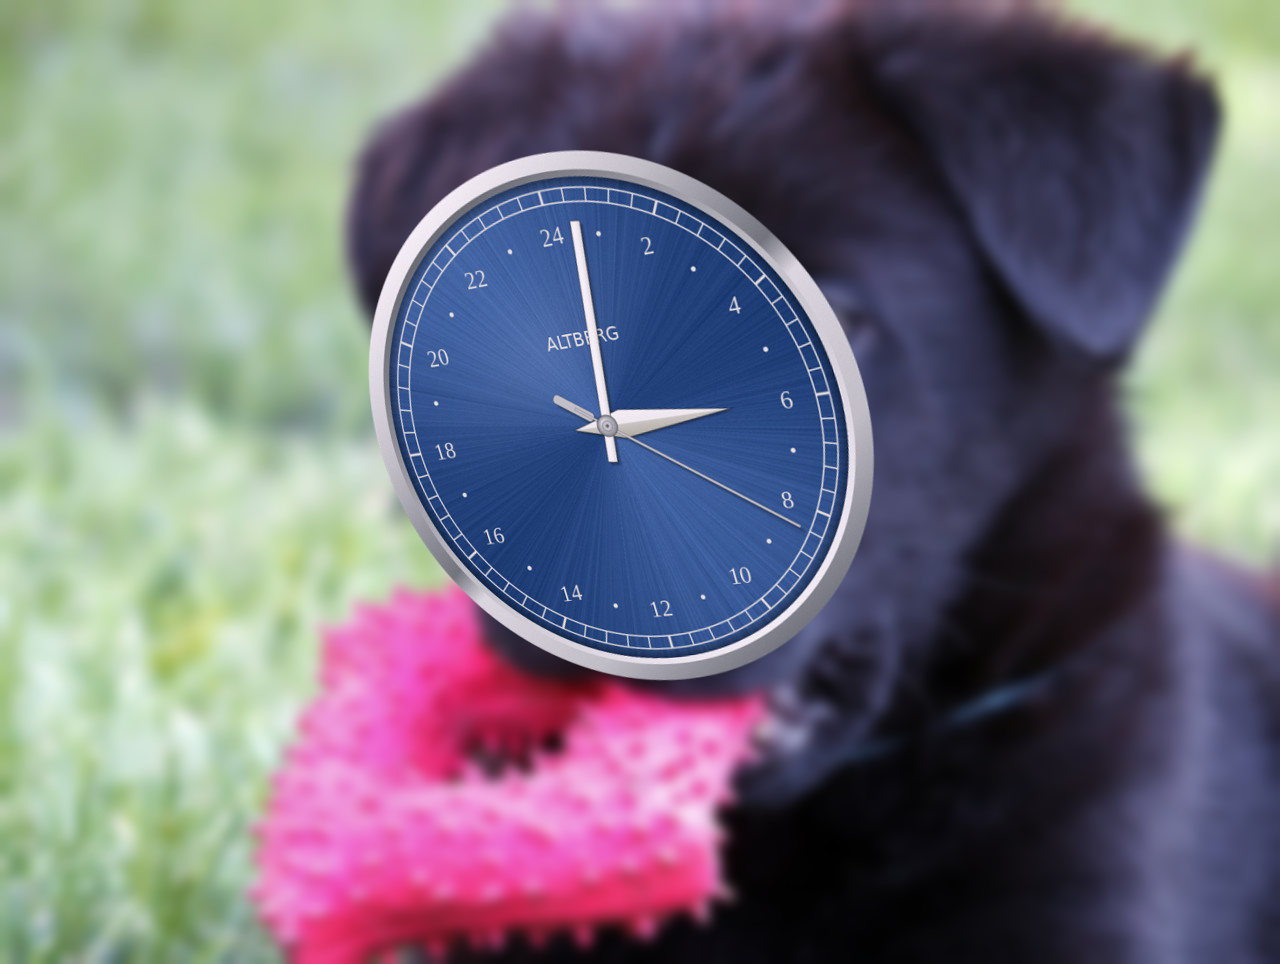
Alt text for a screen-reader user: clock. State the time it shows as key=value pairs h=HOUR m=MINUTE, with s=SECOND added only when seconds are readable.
h=6 m=1 s=21
